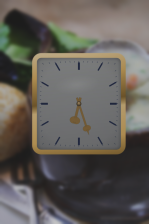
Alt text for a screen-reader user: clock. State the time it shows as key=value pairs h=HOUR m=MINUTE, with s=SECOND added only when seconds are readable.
h=6 m=27
